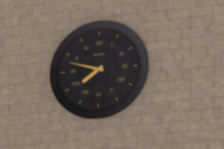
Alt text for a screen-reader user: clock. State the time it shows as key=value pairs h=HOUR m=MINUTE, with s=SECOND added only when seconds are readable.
h=7 m=48
